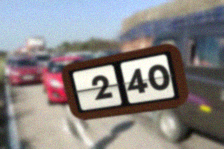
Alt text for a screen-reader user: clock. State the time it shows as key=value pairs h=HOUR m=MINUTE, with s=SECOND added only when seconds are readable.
h=2 m=40
